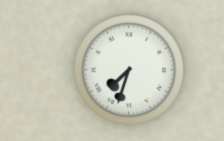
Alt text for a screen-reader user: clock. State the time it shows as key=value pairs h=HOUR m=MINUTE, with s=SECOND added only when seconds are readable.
h=7 m=33
